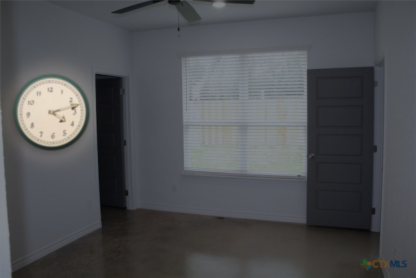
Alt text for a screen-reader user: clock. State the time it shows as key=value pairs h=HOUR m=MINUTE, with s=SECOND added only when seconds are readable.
h=4 m=13
